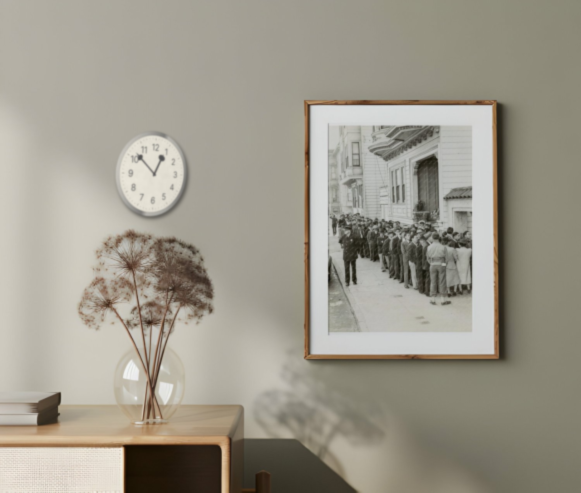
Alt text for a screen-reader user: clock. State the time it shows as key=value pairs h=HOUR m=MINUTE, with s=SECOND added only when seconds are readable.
h=12 m=52
